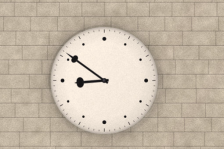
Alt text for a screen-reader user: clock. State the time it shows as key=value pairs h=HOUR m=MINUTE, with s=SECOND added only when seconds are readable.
h=8 m=51
